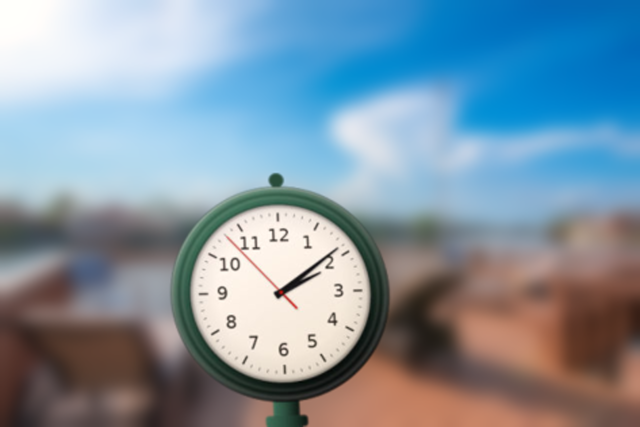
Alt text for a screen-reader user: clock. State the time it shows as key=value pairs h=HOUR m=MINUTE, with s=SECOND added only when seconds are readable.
h=2 m=8 s=53
